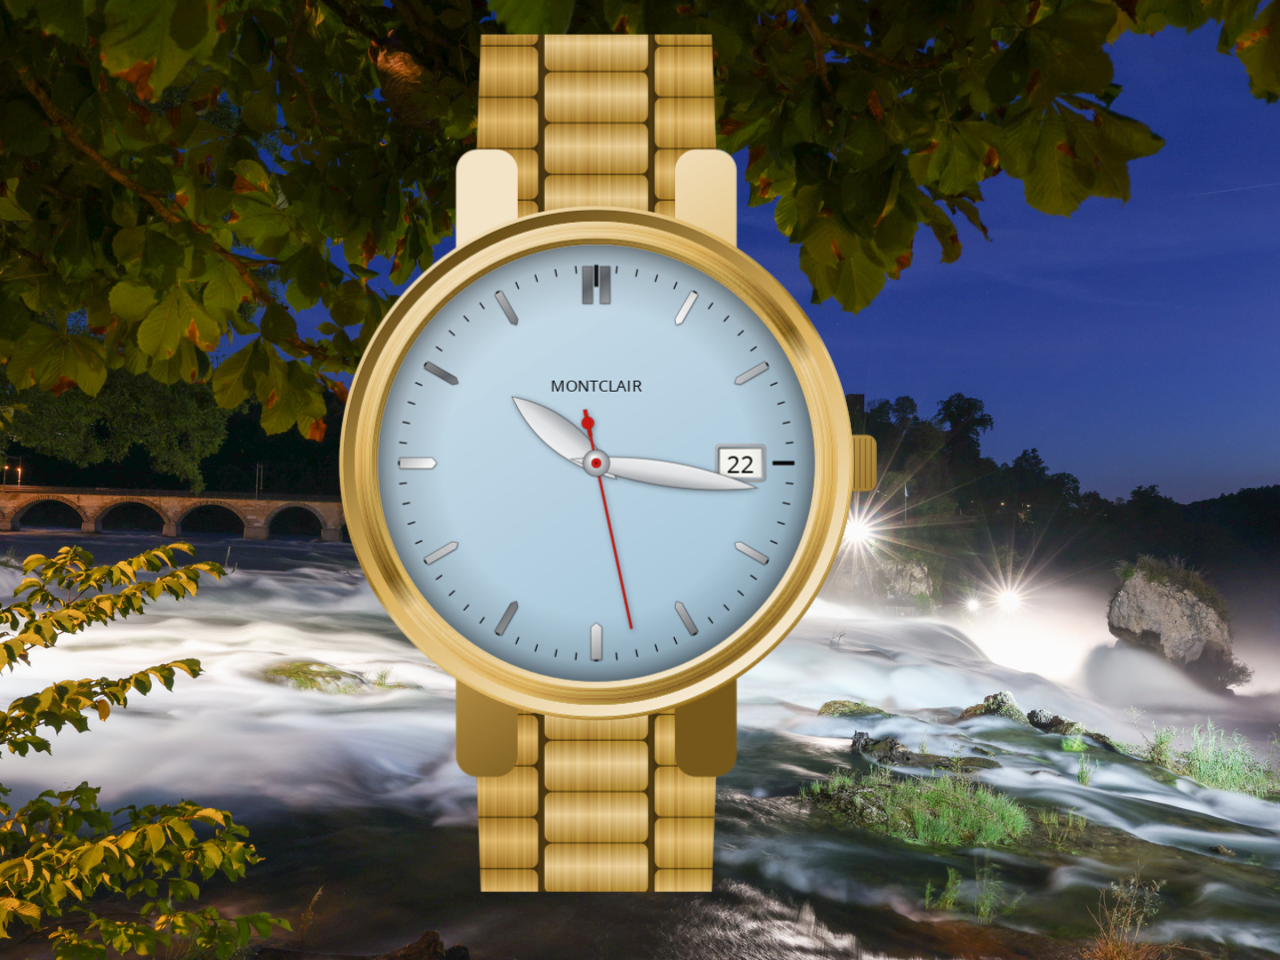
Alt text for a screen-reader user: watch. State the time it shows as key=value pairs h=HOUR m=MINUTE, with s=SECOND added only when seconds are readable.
h=10 m=16 s=28
